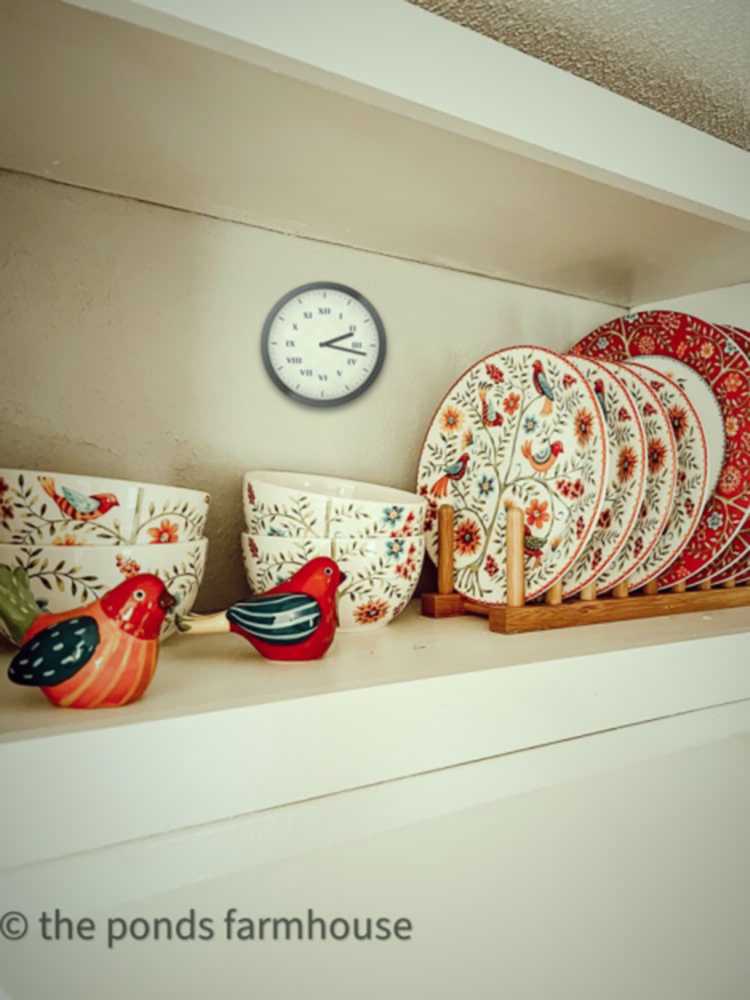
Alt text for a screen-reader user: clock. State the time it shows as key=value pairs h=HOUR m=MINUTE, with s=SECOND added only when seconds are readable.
h=2 m=17
